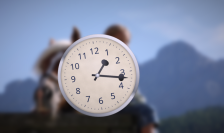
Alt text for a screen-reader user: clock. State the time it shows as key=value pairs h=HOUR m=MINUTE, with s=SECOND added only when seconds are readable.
h=1 m=17
